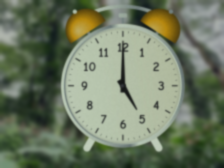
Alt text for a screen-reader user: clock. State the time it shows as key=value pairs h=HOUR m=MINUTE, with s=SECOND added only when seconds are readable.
h=5 m=0
